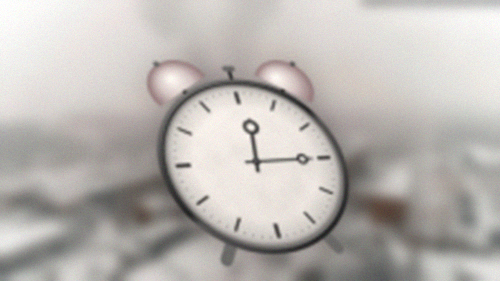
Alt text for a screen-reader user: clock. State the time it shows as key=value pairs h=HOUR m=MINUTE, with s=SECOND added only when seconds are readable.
h=12 m=15
